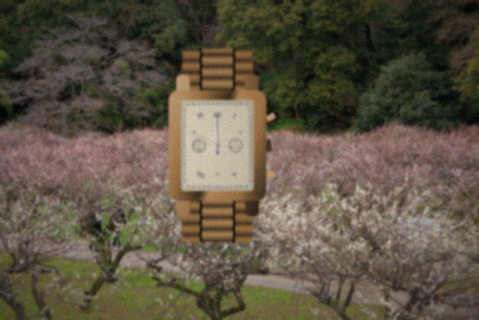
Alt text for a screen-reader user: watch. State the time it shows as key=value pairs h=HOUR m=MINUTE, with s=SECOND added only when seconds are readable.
h=11 m=49
